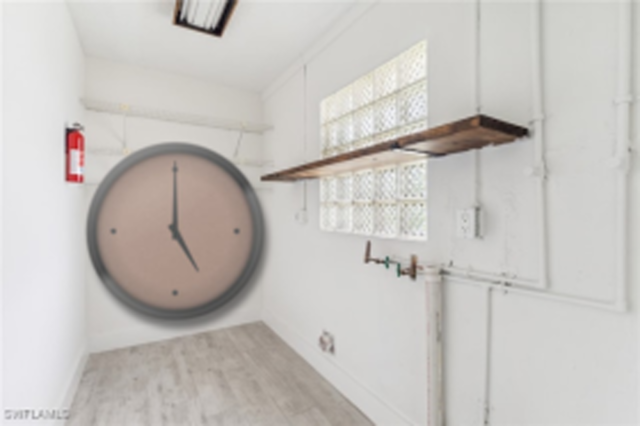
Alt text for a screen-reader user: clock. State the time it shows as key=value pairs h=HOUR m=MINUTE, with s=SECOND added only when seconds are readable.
h=5 m=0
